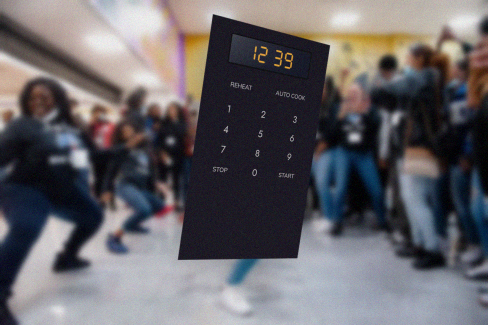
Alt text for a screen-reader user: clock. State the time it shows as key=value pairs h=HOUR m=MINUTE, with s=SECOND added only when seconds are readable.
h=12 m=39
